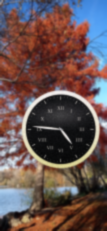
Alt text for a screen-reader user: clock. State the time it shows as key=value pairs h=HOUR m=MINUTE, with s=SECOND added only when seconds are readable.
h=4 m=46
